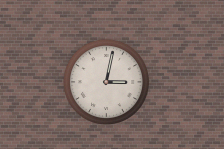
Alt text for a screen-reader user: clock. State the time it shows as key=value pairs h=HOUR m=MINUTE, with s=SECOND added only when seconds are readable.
h=3 m=2
